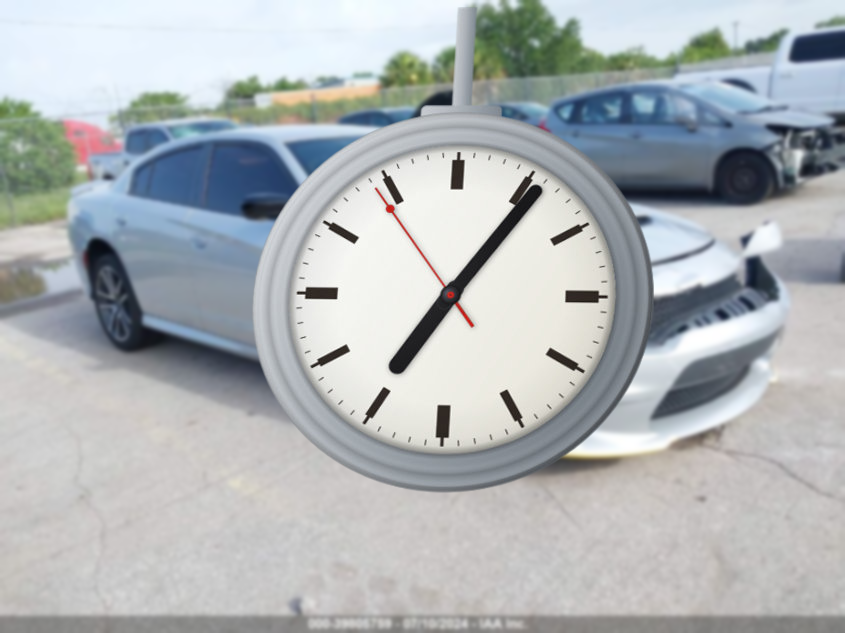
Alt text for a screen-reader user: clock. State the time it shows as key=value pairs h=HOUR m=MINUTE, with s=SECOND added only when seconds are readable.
h=7 m=5 s=54
